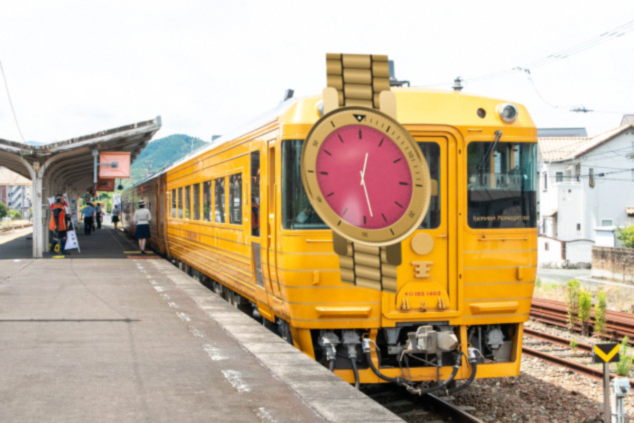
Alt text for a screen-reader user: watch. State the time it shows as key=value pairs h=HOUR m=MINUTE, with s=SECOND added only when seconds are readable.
h=12 m=28
